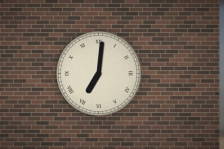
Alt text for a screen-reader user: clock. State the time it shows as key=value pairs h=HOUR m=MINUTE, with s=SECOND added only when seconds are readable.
h=7 m=1
